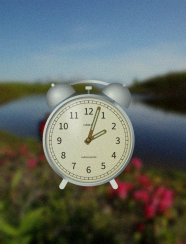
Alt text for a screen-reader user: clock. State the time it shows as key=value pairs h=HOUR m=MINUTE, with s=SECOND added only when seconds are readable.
h=2 m=3
